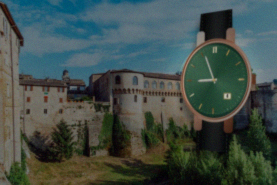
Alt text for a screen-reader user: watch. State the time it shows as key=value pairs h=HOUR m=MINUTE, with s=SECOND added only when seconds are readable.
h=8 m=56
